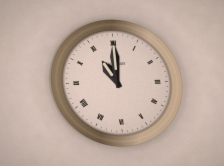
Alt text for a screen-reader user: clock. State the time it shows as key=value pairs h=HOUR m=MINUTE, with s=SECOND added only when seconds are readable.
h=11 m=0
